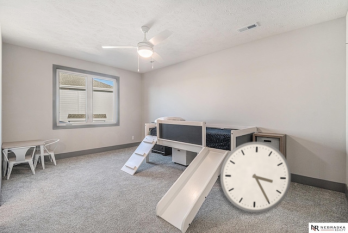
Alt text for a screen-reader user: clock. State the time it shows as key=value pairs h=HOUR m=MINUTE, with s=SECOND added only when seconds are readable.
h=3 m=25
